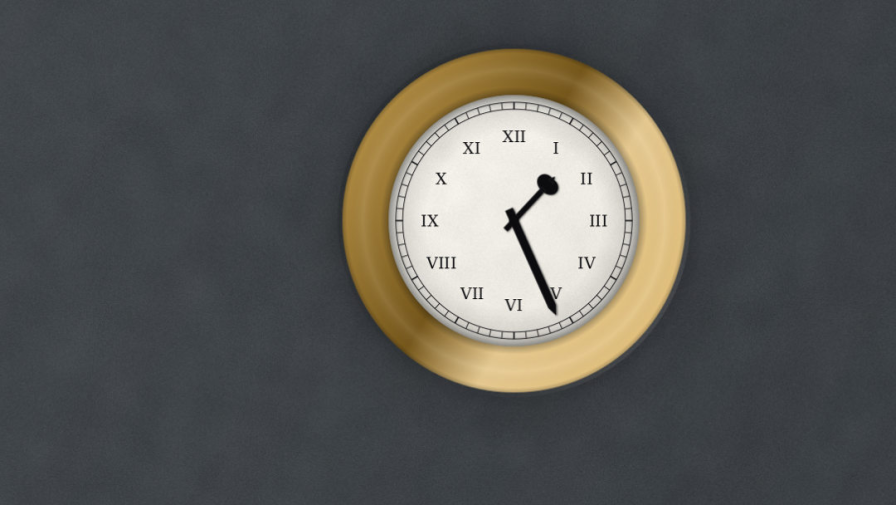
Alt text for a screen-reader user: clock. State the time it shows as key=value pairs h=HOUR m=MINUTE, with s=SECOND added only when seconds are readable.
h=1 m=26
